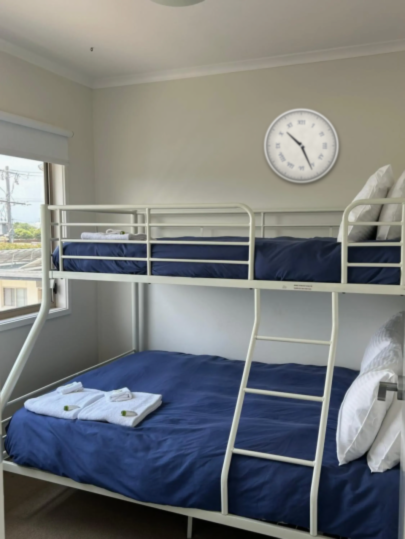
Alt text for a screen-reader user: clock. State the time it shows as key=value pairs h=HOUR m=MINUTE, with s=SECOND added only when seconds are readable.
h=10 m=26
